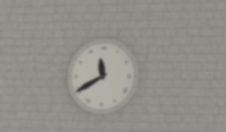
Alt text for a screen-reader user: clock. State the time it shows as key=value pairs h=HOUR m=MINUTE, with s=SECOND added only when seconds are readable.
h=11 m=40
